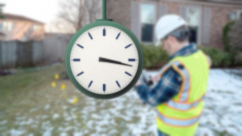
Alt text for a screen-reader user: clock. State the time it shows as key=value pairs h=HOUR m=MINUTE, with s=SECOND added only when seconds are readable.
h=3 m=17
